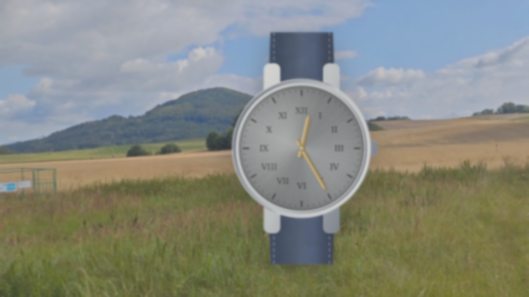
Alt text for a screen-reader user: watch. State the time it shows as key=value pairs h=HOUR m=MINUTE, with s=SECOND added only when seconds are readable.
h=12 m=25
